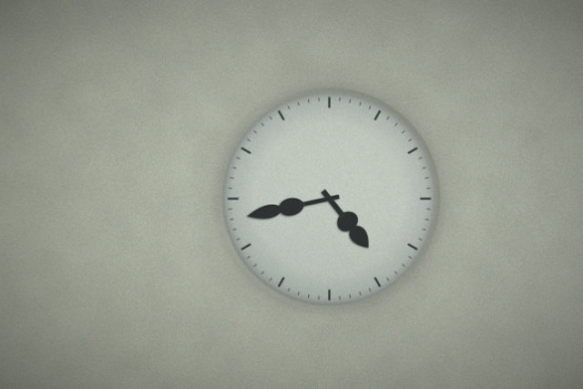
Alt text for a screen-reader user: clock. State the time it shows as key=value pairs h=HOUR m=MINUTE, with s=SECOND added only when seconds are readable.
h=4 m=43
